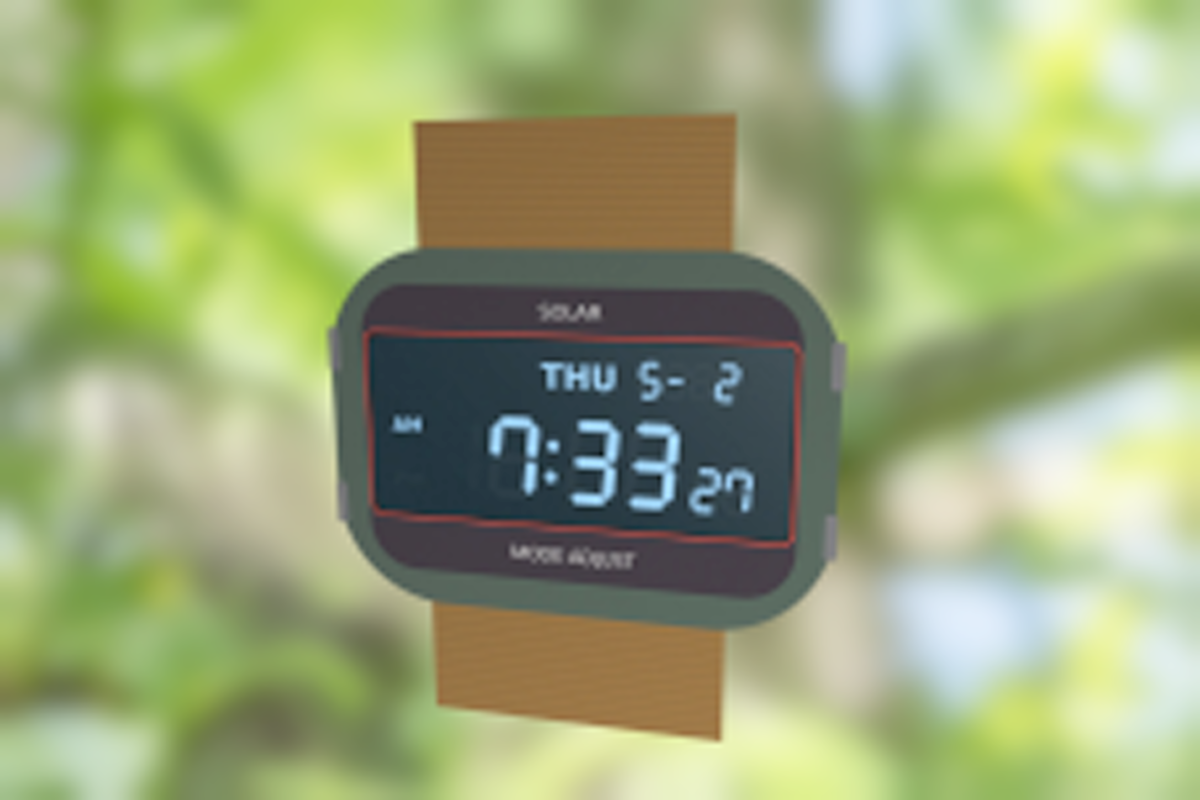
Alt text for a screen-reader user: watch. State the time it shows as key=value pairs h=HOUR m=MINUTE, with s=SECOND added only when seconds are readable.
h=7 m=33 s=27
